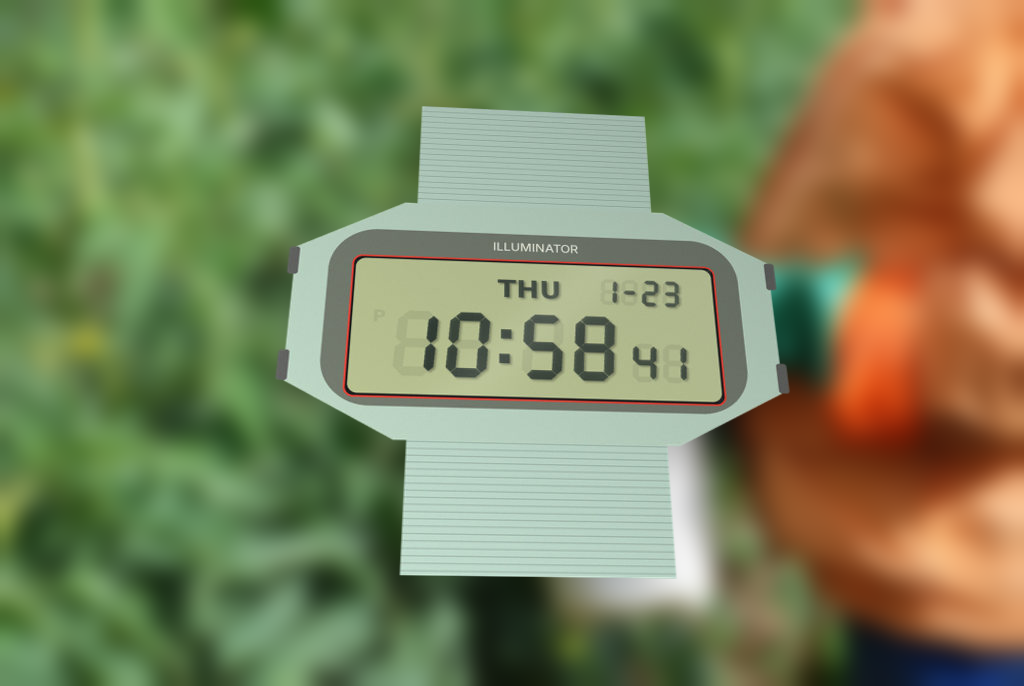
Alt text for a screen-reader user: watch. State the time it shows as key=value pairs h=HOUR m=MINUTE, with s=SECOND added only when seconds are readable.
h=10 m=58 s=41
